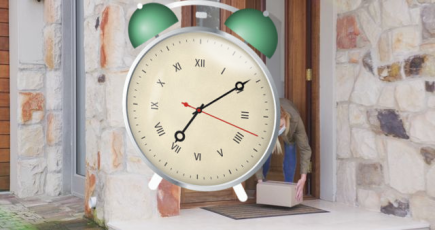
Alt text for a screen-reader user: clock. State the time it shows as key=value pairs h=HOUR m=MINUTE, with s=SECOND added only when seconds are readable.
h=7 m=9 s=18
